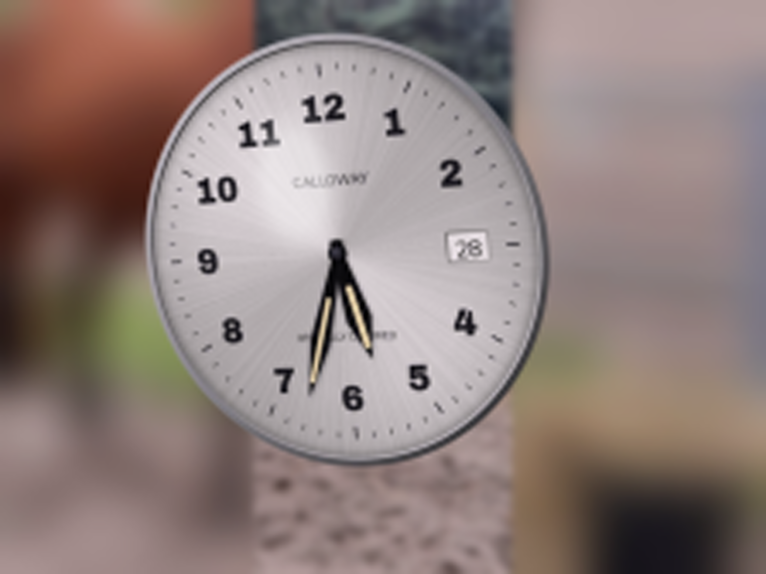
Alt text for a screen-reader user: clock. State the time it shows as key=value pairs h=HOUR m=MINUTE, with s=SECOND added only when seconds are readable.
h=5 m=33
